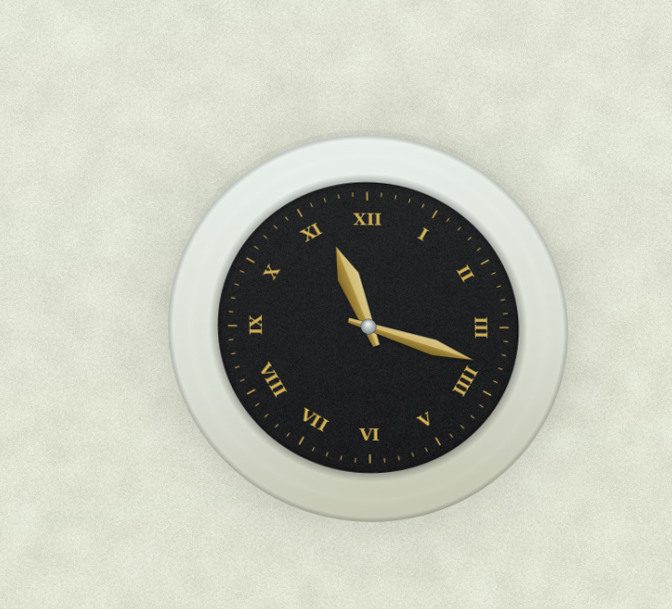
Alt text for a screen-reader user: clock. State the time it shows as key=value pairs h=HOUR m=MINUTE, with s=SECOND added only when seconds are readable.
h=11 m=18
